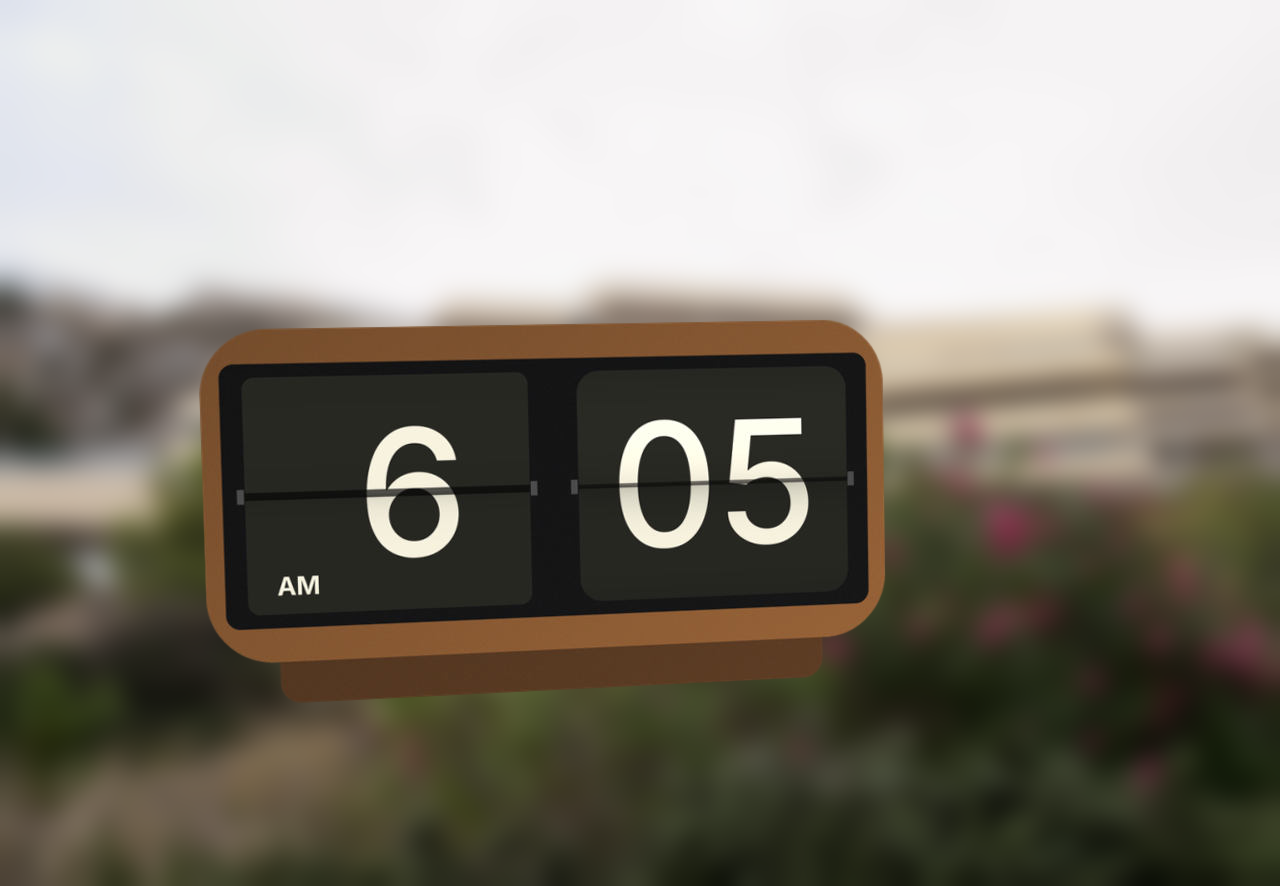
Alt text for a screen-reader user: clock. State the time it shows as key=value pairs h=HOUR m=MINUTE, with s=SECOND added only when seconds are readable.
h=6 m=5
